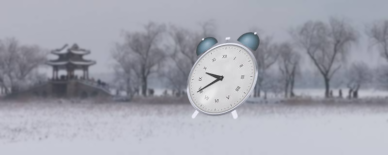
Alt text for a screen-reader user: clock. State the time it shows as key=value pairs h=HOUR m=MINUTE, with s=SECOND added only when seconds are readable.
h=9 m=40
